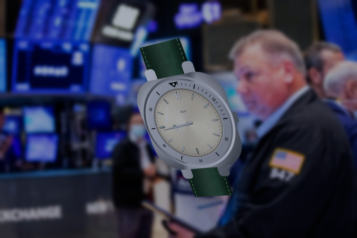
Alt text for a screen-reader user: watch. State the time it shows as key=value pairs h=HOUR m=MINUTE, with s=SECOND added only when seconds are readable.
h=8 m=44
